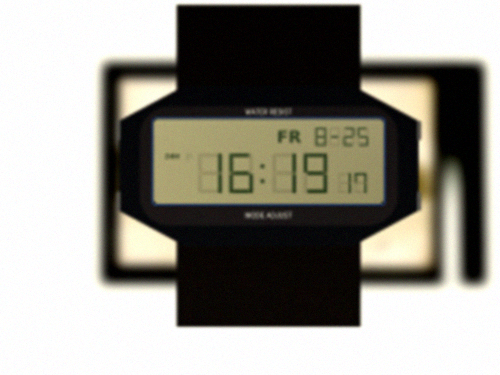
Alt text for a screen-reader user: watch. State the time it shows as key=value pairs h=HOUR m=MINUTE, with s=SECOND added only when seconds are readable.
h=16 m=19 s=17
